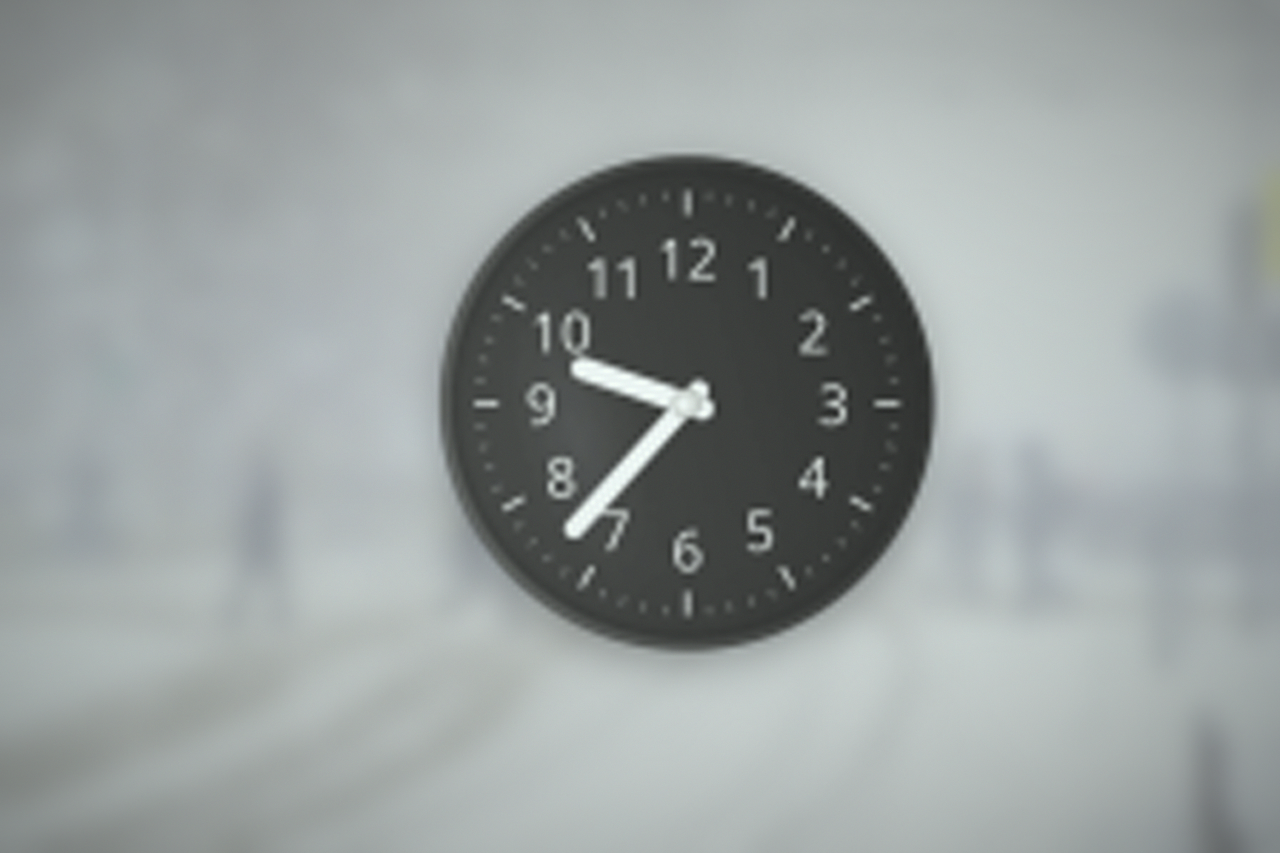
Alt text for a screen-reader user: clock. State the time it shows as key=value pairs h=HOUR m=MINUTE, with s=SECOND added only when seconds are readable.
h=9 m=37
